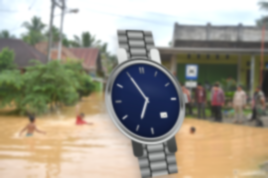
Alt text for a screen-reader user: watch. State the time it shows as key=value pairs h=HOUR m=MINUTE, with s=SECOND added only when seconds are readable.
h=6 m=55
